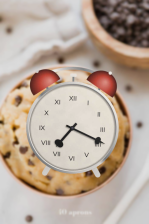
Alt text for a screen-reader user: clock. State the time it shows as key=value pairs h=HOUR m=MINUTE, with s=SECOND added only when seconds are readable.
h=7 m=19
